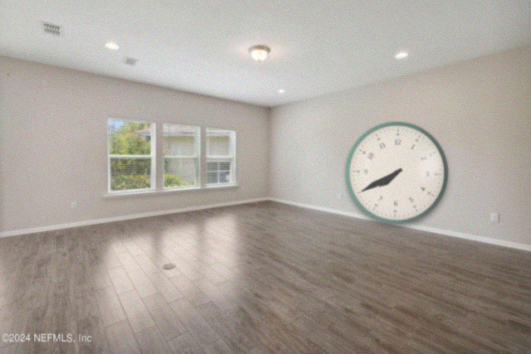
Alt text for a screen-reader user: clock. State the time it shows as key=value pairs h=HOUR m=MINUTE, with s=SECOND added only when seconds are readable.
h=7 m=40
